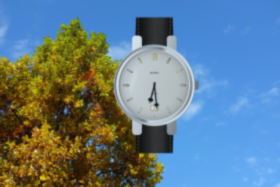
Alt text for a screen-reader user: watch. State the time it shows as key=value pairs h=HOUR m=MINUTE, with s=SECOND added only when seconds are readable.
h=6 m=29
